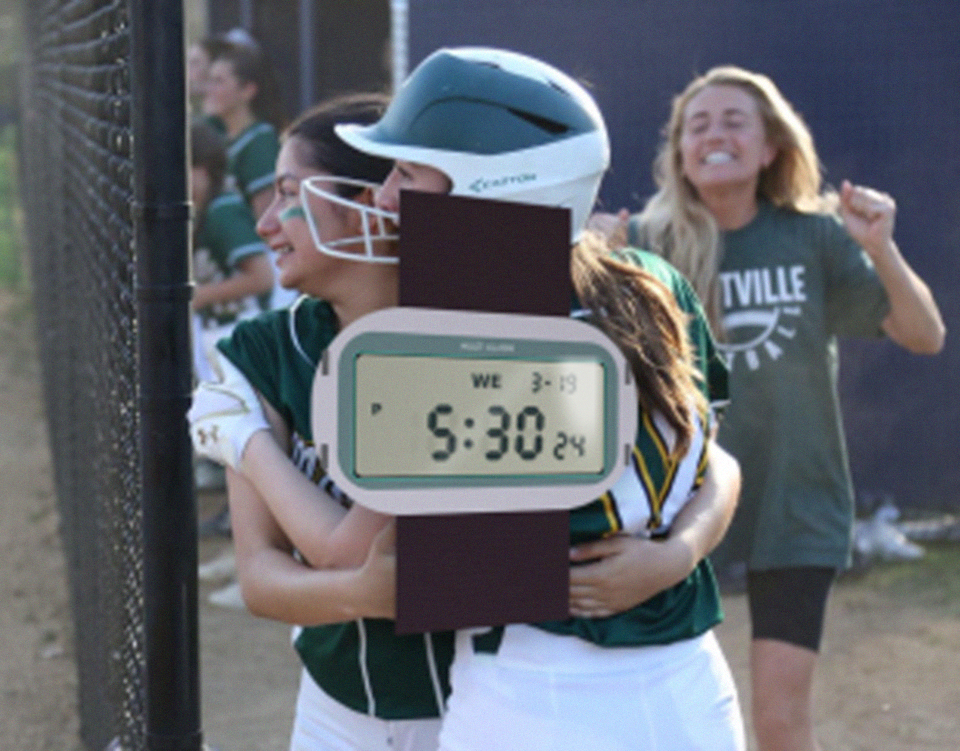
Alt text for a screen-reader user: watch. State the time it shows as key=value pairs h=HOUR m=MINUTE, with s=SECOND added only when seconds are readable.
h=5 m=30 s=24
